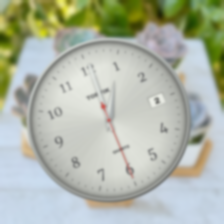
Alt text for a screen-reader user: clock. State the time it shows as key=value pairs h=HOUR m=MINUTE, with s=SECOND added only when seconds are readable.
h=1 m=0 s=30
